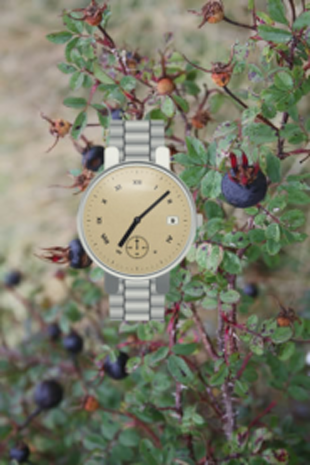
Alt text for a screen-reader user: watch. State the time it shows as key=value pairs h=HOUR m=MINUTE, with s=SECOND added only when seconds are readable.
h=7 m=8
